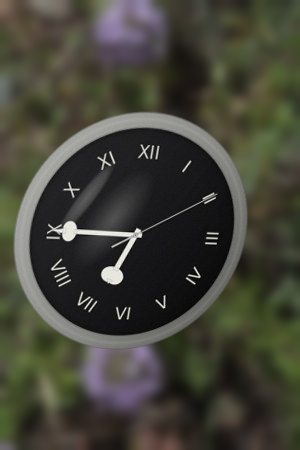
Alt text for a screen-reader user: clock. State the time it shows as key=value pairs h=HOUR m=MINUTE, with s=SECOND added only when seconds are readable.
h=6 m=45 s=10
